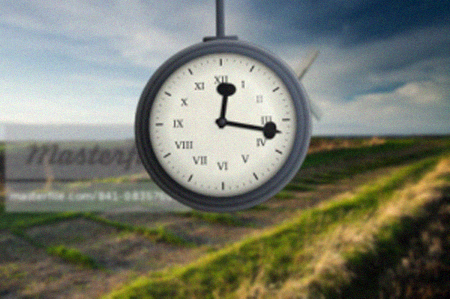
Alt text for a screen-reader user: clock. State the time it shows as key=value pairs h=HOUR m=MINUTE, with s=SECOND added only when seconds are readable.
h=12 m=17
